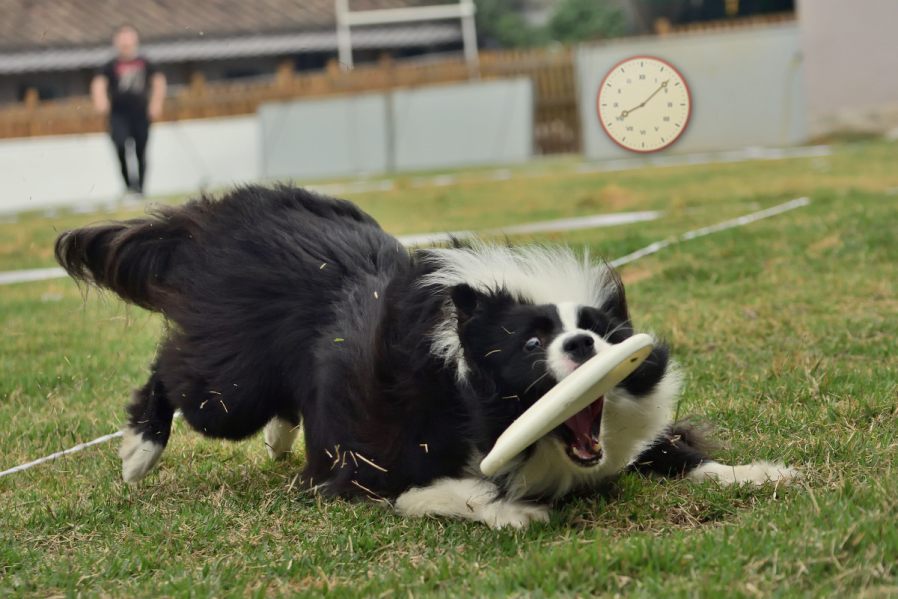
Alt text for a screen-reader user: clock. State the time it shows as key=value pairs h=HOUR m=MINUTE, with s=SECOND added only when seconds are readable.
h=8 m=8
